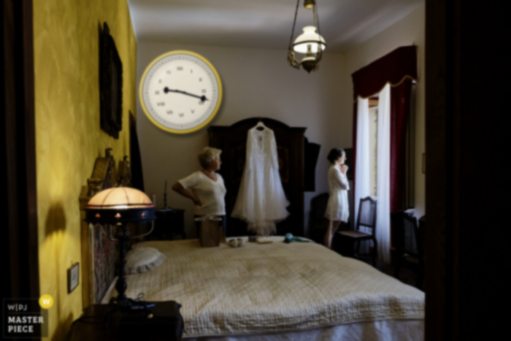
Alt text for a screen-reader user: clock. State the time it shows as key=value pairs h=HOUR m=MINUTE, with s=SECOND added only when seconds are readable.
h=9 m=18
